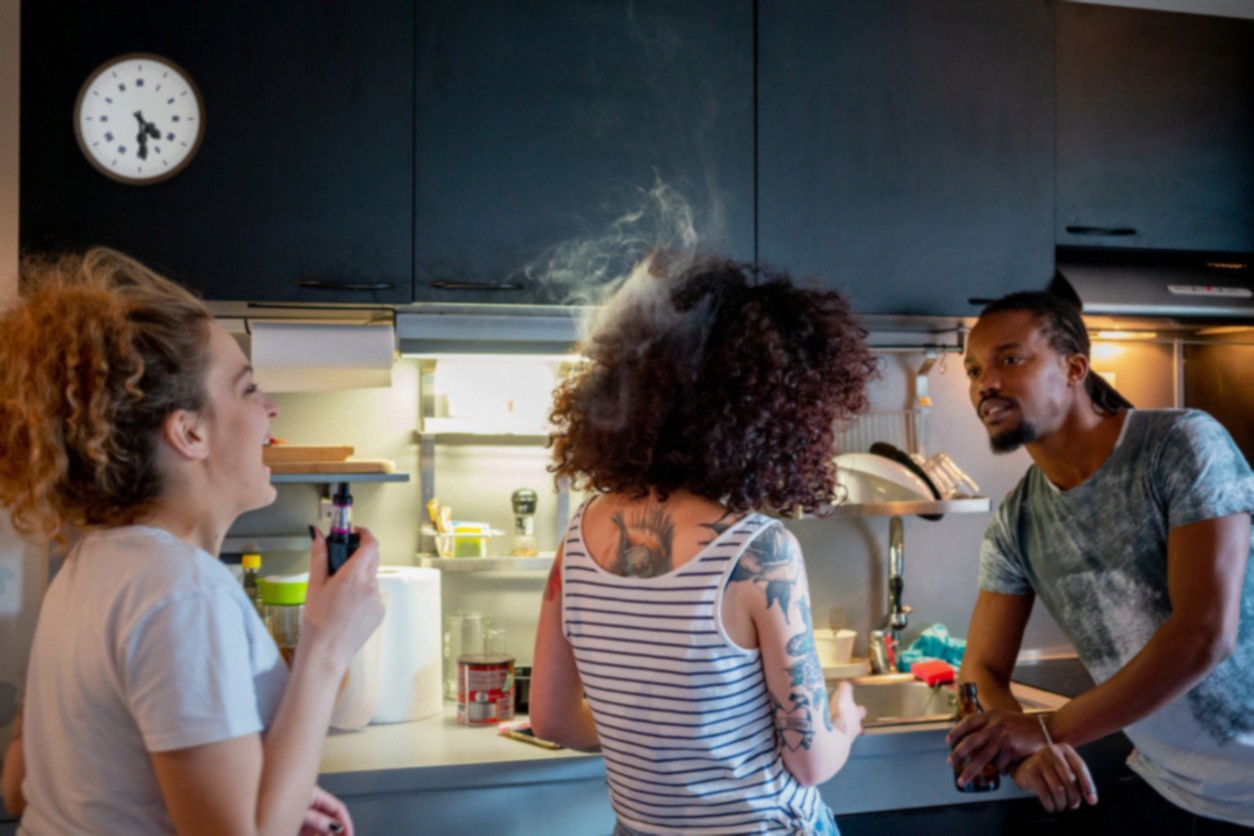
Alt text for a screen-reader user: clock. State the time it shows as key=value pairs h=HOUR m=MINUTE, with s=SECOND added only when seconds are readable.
h=4 m=29
